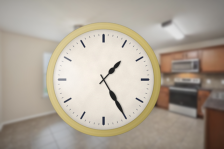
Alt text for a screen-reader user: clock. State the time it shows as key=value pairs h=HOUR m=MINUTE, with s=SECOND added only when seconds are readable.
h=1 m=25
